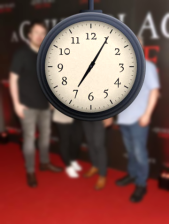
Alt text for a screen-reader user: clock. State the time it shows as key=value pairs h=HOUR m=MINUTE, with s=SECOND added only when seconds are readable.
h=7 m=5
